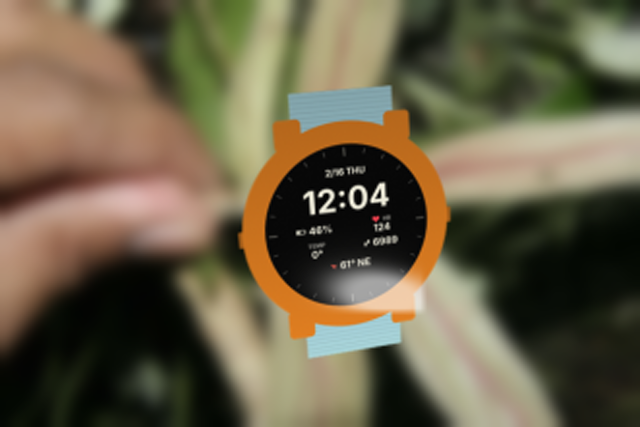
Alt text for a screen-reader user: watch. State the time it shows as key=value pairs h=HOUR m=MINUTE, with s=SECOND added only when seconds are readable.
h=12 m=4
